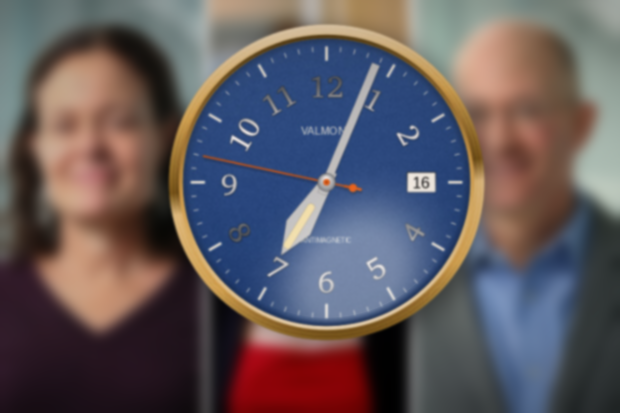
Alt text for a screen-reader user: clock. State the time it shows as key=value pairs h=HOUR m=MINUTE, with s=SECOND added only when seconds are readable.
h=7 m=3 s=47
